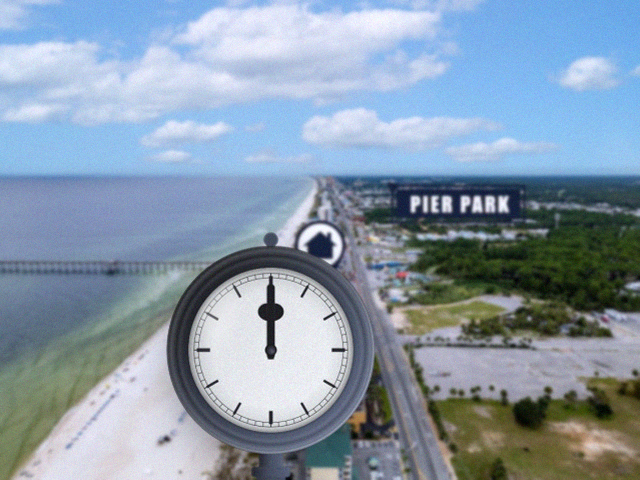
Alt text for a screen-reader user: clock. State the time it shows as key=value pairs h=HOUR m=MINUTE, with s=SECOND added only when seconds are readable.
h=12 m=0
